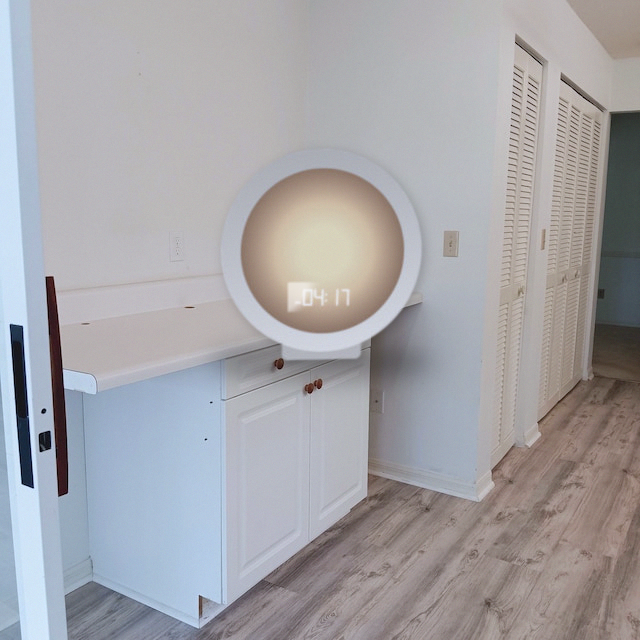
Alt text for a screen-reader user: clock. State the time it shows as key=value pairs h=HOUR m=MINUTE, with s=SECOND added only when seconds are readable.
h=4 m=17
